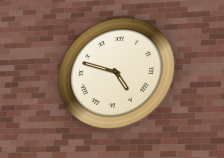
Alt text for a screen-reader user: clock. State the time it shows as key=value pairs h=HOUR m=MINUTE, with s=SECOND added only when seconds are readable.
h=4 m=48
